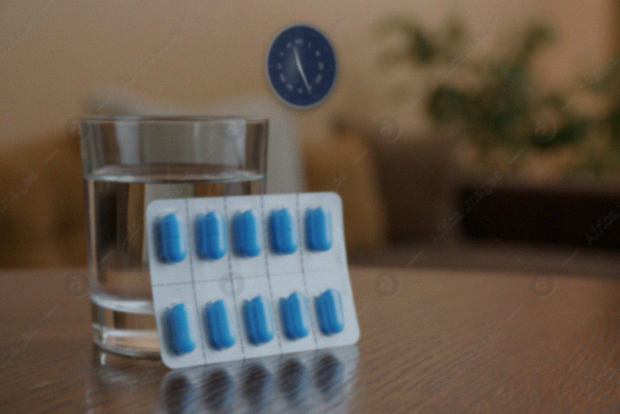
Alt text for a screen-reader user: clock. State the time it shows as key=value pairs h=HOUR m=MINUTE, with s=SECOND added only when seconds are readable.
h=11 m=26
